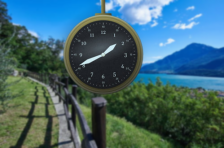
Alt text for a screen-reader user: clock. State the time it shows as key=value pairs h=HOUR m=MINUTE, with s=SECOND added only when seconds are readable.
h=1 m=41
